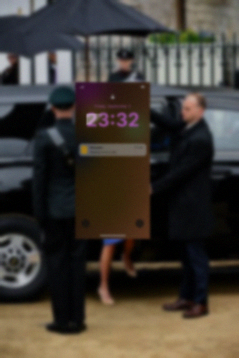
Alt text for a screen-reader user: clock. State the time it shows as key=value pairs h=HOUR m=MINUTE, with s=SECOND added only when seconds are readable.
h=23 m=32
